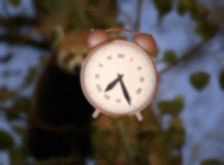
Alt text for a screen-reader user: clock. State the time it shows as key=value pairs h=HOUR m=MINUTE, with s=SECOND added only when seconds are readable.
h=7 m=26
